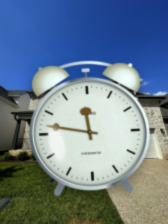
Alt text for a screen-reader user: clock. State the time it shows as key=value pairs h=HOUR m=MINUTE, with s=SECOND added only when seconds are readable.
h=11 m=47
